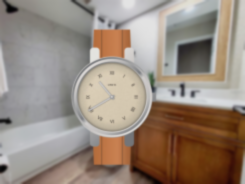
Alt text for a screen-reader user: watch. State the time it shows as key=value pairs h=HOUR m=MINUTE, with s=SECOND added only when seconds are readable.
h=10 m=40
